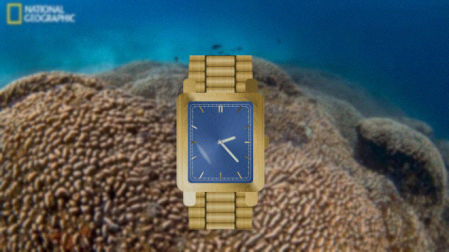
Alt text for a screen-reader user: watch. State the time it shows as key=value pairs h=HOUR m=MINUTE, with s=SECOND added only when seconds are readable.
h=2 m=23
